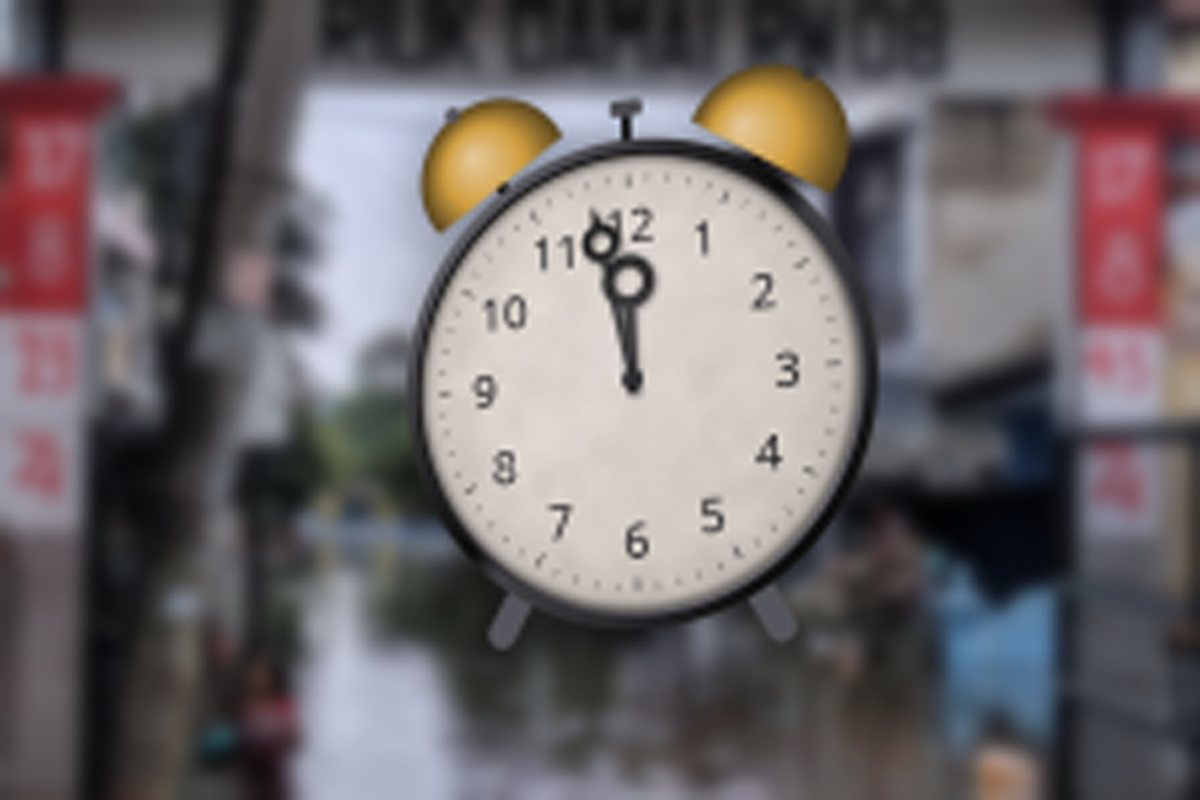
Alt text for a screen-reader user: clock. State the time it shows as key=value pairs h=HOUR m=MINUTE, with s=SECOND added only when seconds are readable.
h=11 m=58
